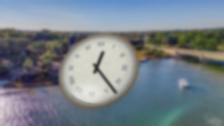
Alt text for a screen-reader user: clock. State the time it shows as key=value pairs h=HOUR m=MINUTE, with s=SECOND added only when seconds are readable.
h=12 m=23
